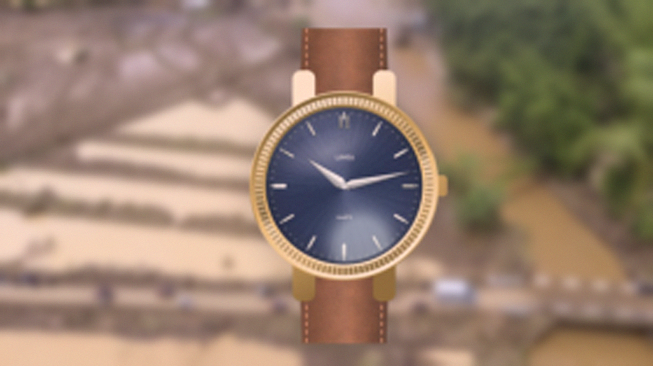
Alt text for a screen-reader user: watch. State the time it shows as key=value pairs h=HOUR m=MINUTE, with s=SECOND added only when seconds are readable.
h=10 m=13
